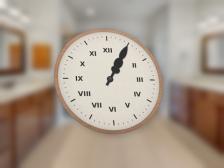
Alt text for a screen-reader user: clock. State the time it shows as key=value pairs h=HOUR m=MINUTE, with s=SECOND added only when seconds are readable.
h=1 m=5
